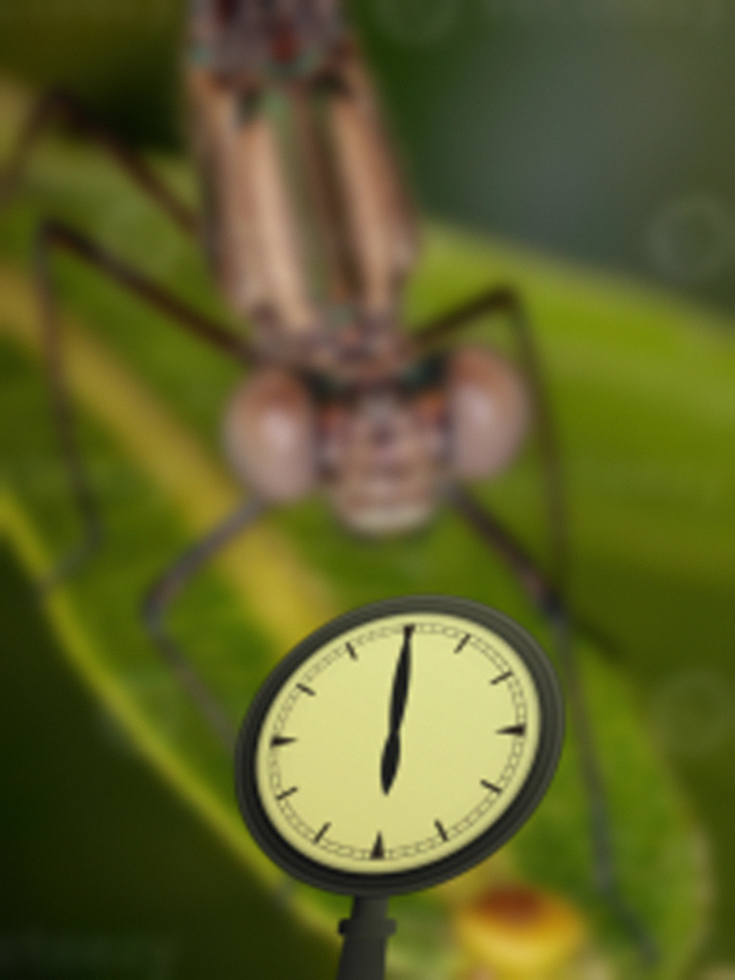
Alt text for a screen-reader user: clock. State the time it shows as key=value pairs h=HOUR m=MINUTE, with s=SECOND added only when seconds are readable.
h=6 m=0
